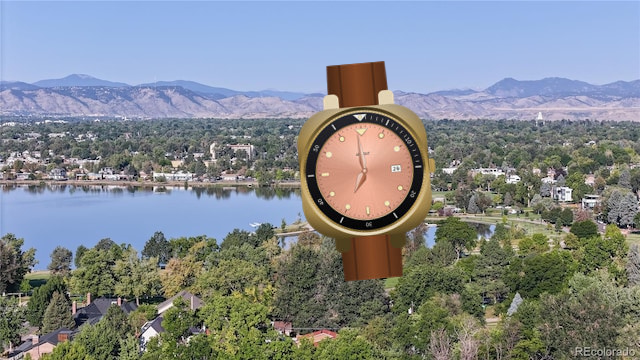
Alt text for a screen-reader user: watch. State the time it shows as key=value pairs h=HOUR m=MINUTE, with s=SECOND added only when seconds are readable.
h=6 m=59
